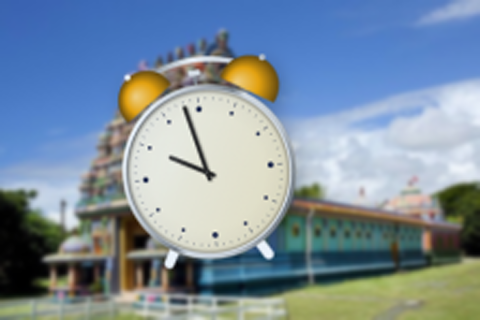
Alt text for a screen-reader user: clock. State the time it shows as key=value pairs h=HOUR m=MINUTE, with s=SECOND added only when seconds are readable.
h=9 m=58
